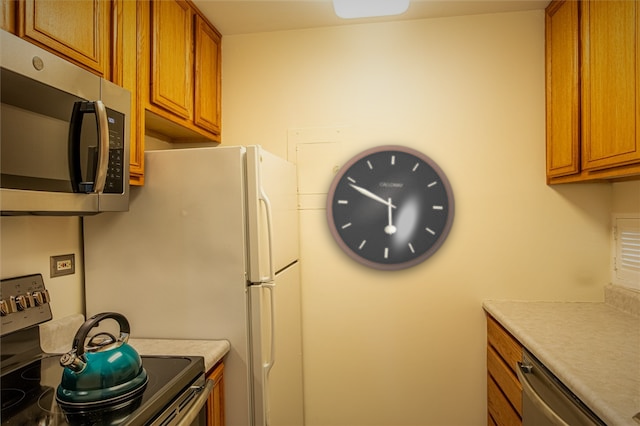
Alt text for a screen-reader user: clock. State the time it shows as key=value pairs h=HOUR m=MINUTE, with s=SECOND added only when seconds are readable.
h=5 m=49
